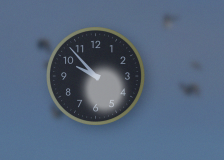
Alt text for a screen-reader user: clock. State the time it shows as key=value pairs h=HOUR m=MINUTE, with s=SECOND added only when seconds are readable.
h=9 m=53
